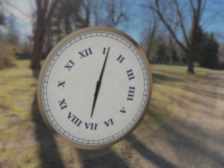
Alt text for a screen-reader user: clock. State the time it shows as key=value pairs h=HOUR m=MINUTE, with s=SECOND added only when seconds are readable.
h=7 m=6
